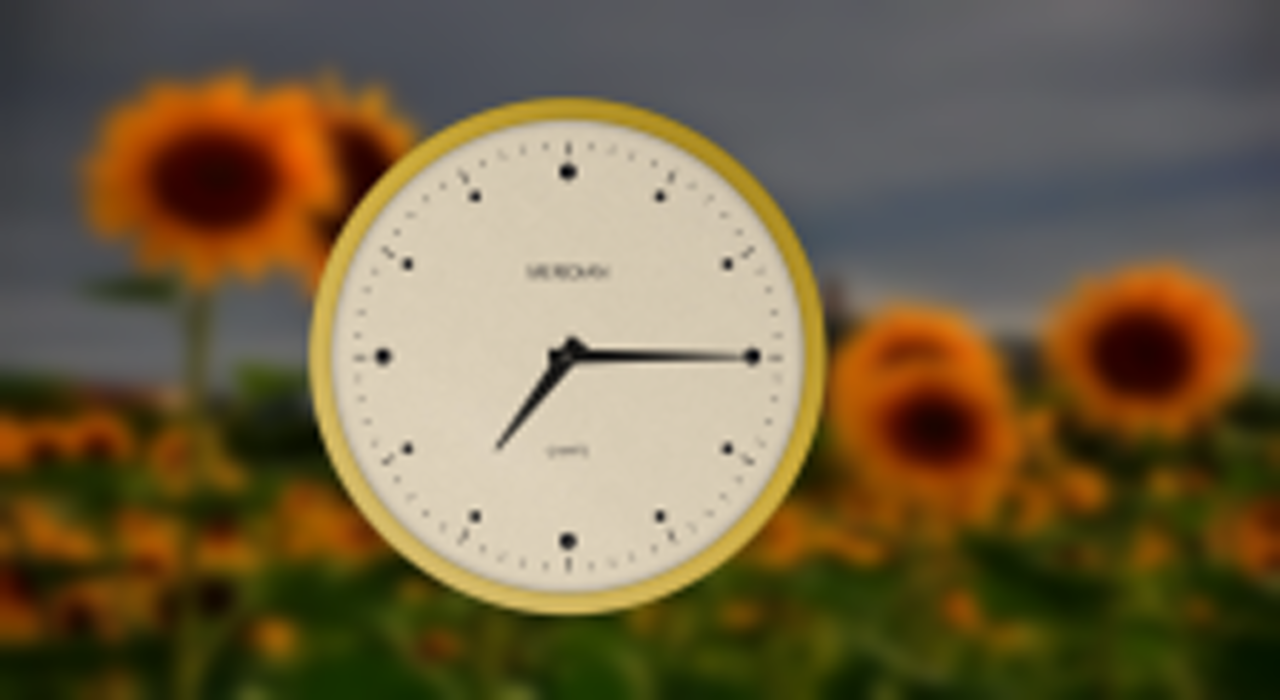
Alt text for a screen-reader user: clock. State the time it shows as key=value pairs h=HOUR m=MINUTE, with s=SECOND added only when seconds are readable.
h=7 m=15
